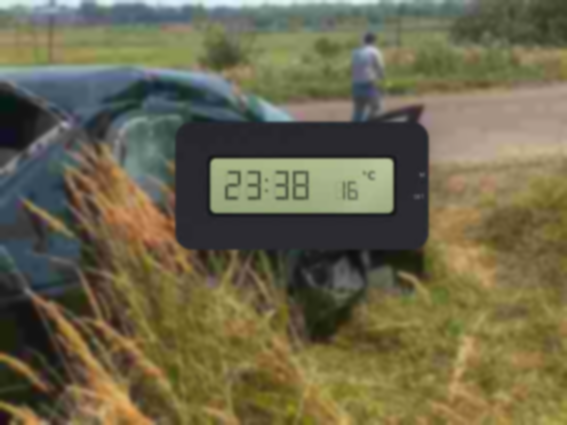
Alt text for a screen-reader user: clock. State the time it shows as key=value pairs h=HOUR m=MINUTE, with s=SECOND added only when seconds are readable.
h=23 m=38
